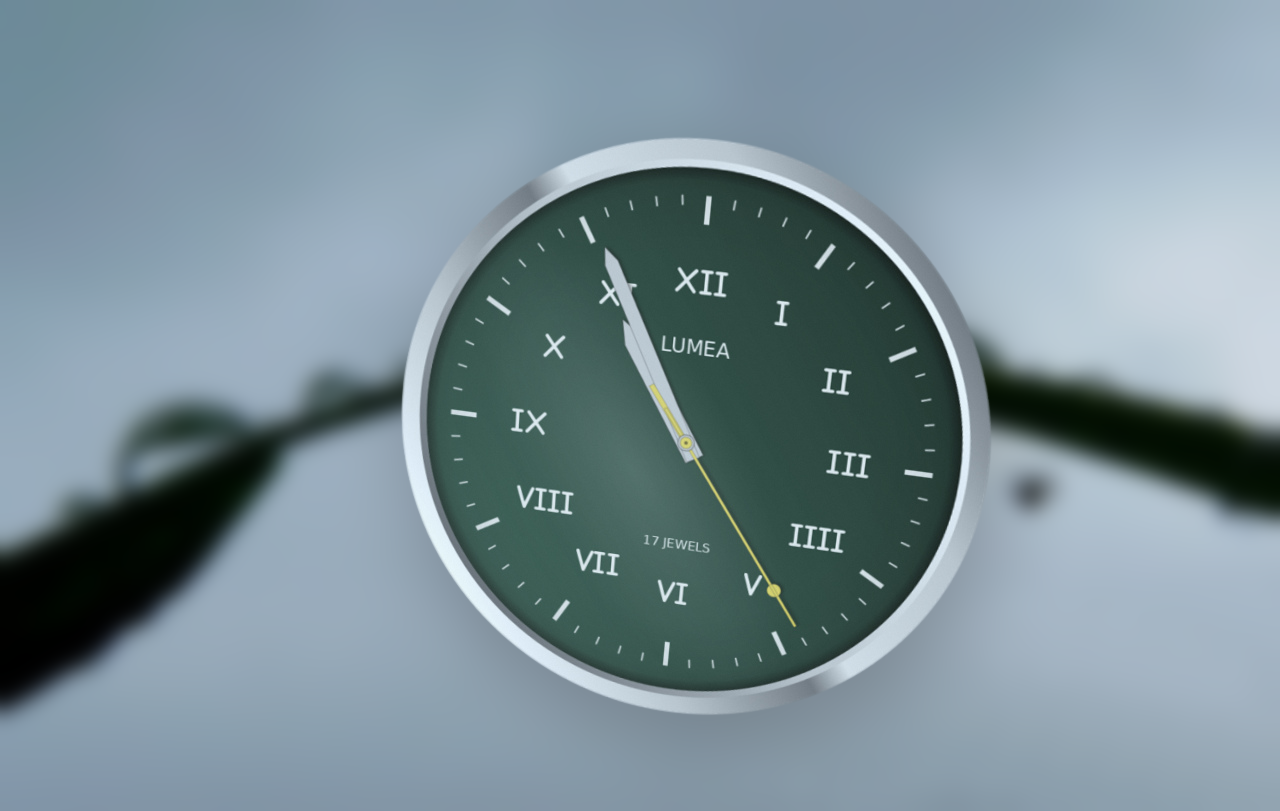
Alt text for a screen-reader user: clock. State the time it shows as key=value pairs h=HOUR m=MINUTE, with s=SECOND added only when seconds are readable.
h=10 m=55 s=24
